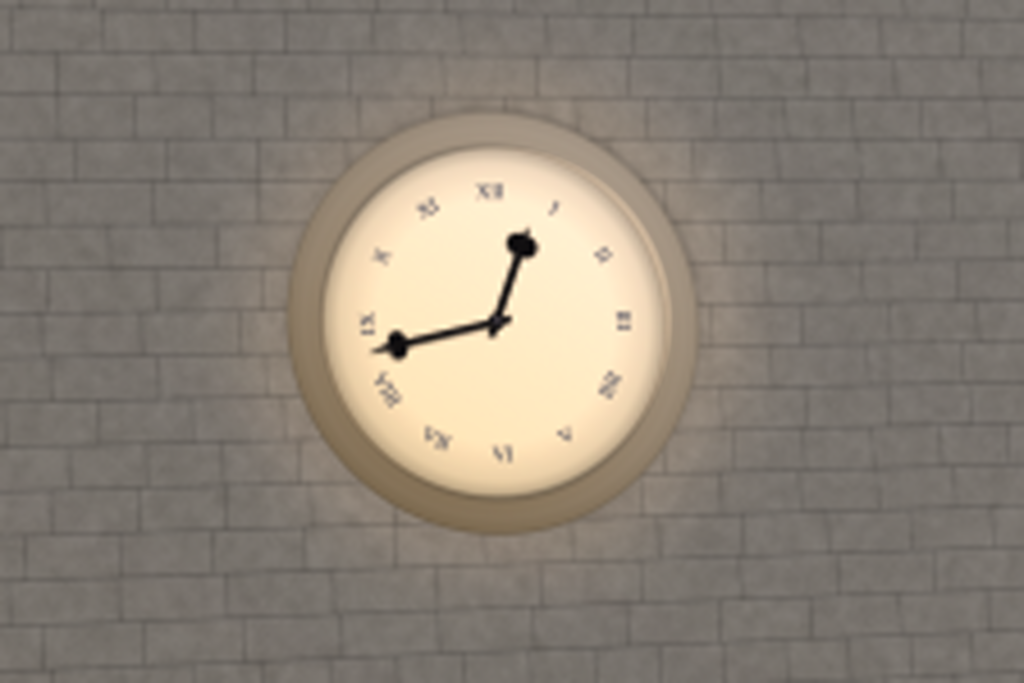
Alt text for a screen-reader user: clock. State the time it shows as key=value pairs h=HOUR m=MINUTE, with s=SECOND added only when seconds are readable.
h=12 m=43
